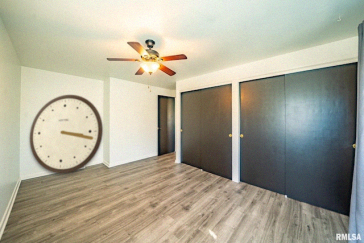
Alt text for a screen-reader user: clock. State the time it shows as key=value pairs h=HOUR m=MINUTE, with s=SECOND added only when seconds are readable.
h=3 m=17
